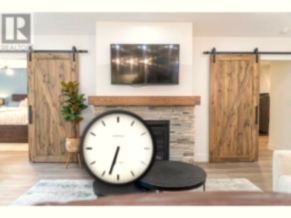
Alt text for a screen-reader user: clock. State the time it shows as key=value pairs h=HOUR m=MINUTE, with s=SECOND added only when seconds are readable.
h=6 m=33
